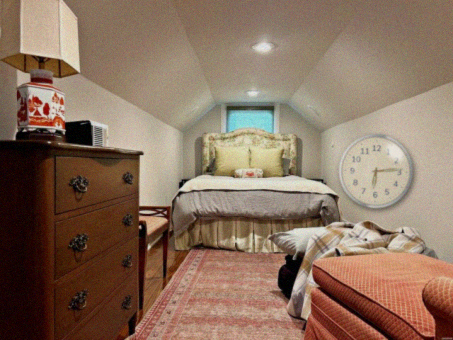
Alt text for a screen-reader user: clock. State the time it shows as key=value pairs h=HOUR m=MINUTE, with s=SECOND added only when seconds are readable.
h=6 m=14
